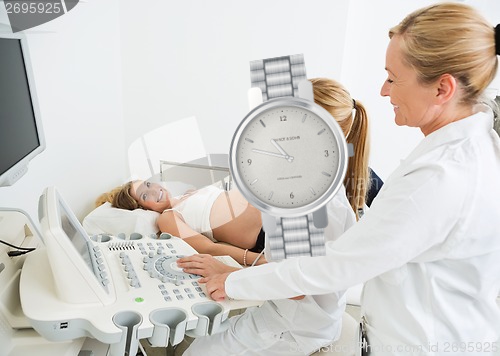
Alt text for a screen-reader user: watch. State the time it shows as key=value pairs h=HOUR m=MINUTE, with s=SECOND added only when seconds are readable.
h=10 m=48
